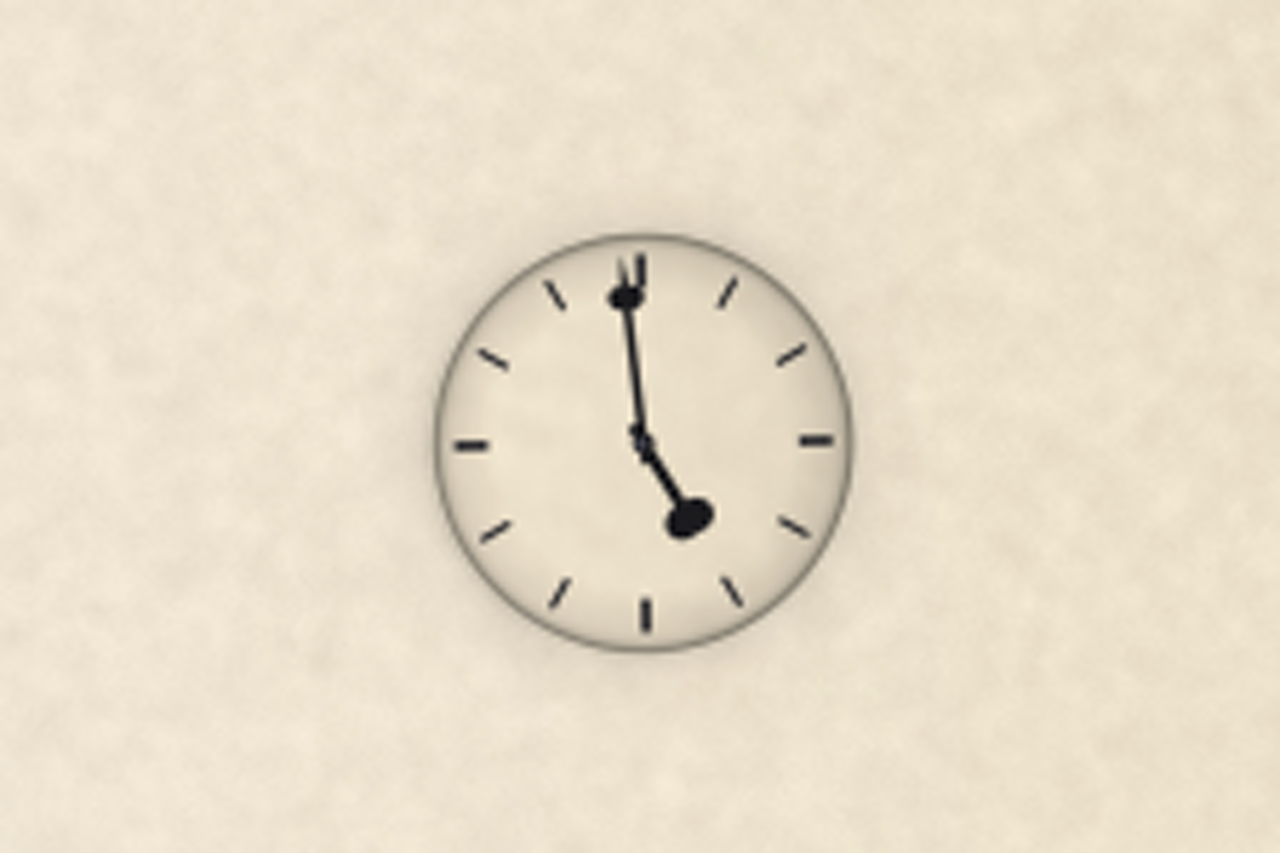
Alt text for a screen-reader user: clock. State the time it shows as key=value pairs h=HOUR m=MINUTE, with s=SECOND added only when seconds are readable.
h=4 m=59
